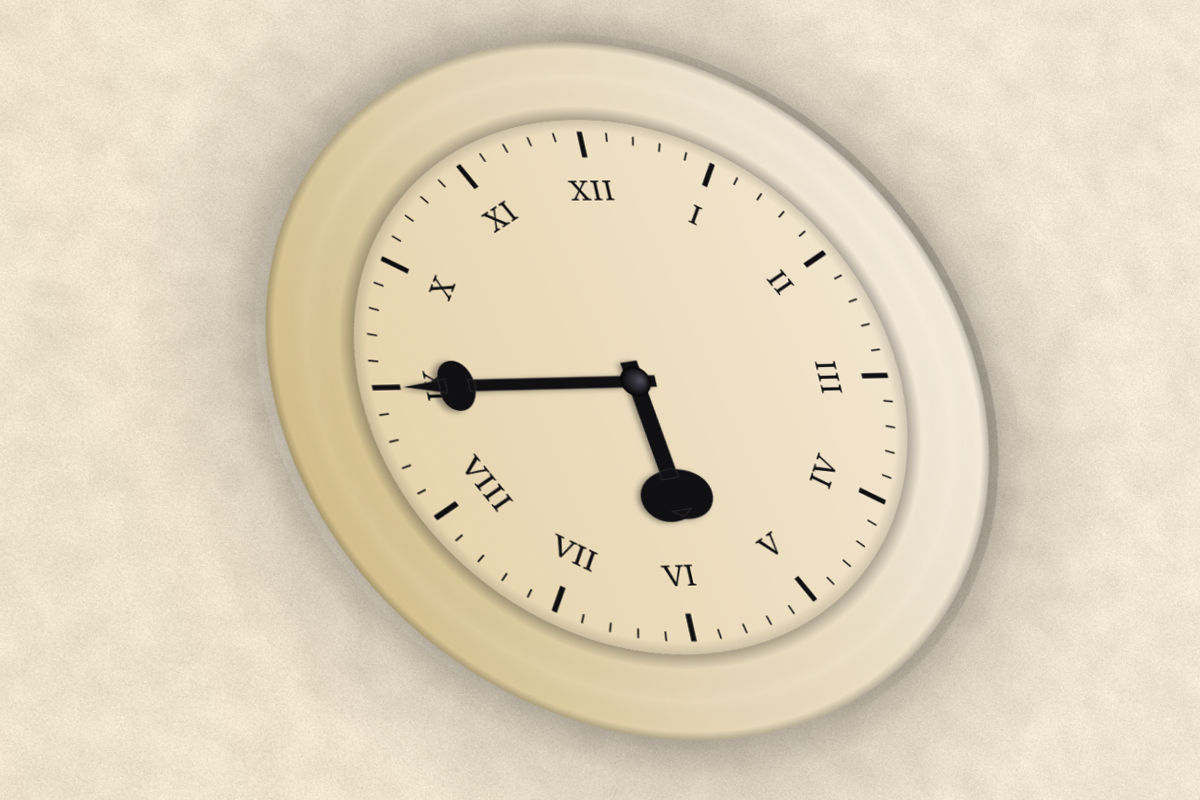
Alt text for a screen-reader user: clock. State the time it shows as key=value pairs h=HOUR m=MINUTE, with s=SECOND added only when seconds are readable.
h=5 m=45
